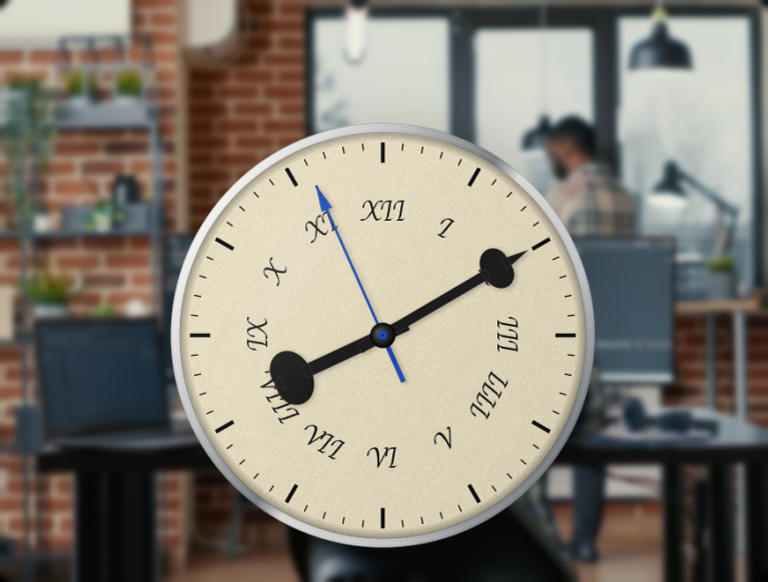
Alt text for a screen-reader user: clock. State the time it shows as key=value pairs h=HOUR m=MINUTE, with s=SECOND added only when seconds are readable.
h=8 m=9 s=56
